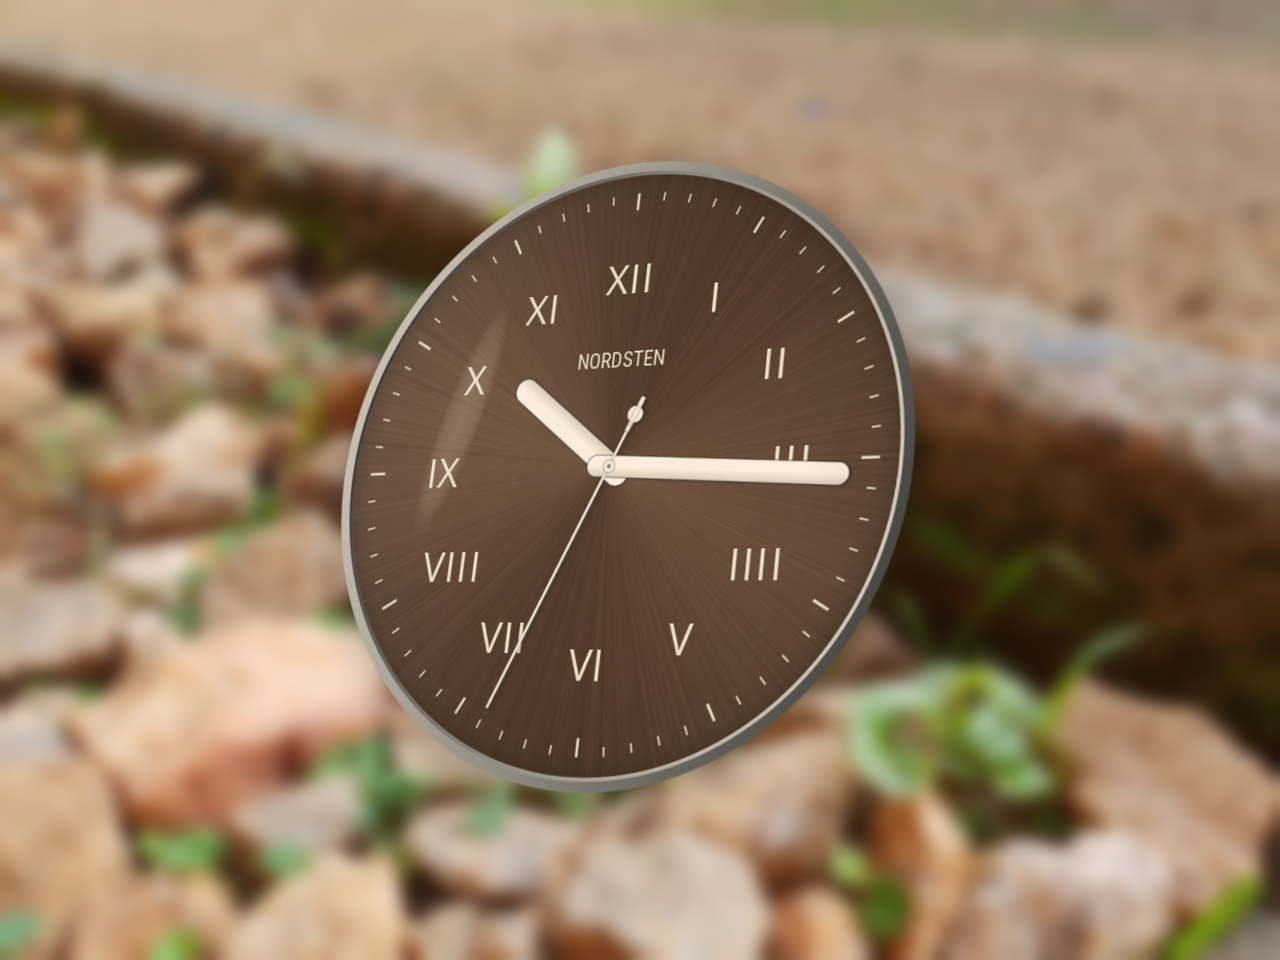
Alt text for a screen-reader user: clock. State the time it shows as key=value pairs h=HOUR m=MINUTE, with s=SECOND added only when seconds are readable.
h=10 m=15 s=34
